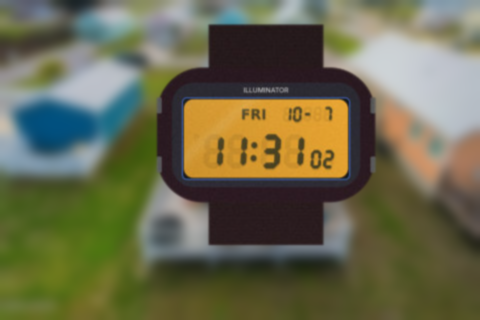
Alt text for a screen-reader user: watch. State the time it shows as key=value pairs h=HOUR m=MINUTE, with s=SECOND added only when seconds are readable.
h=11 m=31 s=2
